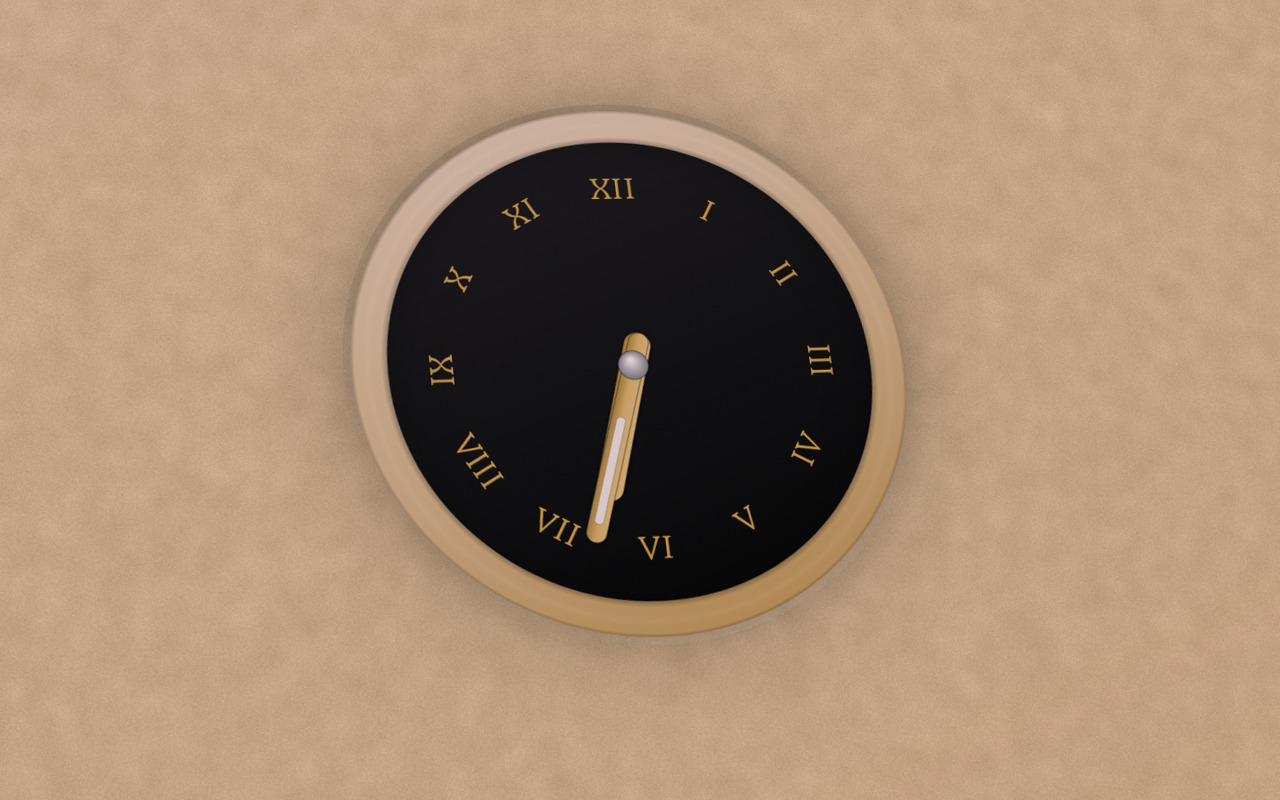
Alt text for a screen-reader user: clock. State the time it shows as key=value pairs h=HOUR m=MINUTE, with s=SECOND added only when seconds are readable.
h=6 m=33
